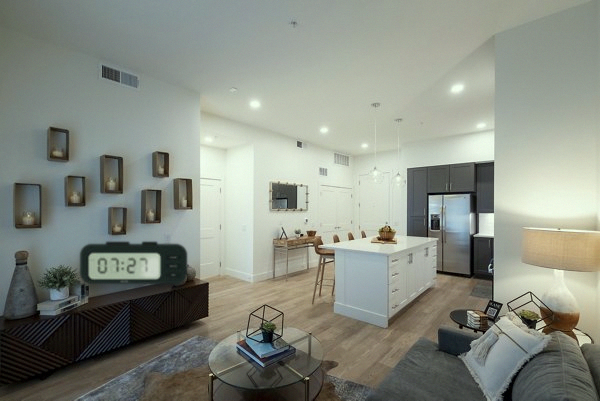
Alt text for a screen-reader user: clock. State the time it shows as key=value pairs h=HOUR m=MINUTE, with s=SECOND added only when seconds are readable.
h=7 m=27
